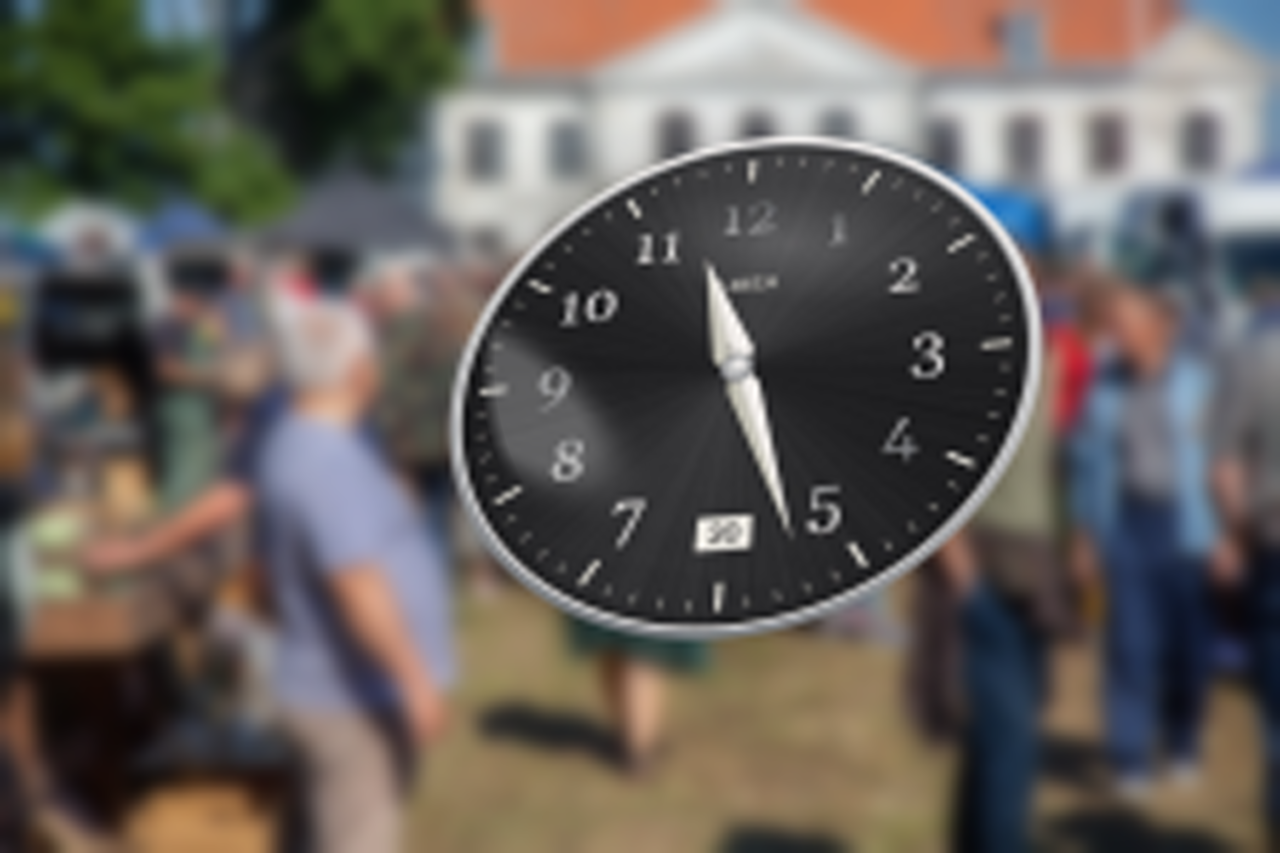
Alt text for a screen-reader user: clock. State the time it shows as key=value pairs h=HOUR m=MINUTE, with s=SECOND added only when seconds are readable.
h=11 m=27
